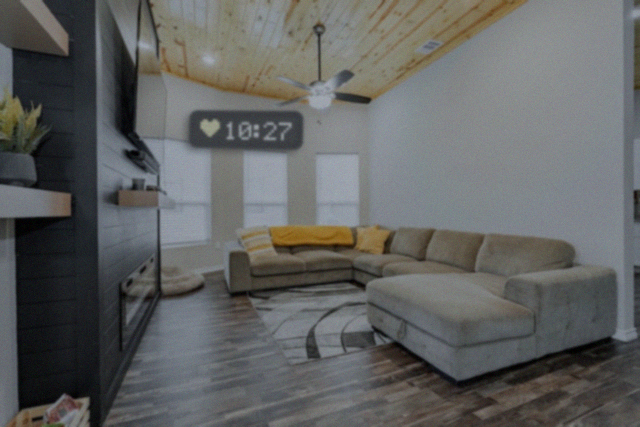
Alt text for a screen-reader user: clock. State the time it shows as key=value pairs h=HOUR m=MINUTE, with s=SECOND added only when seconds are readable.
h=10 m=27
